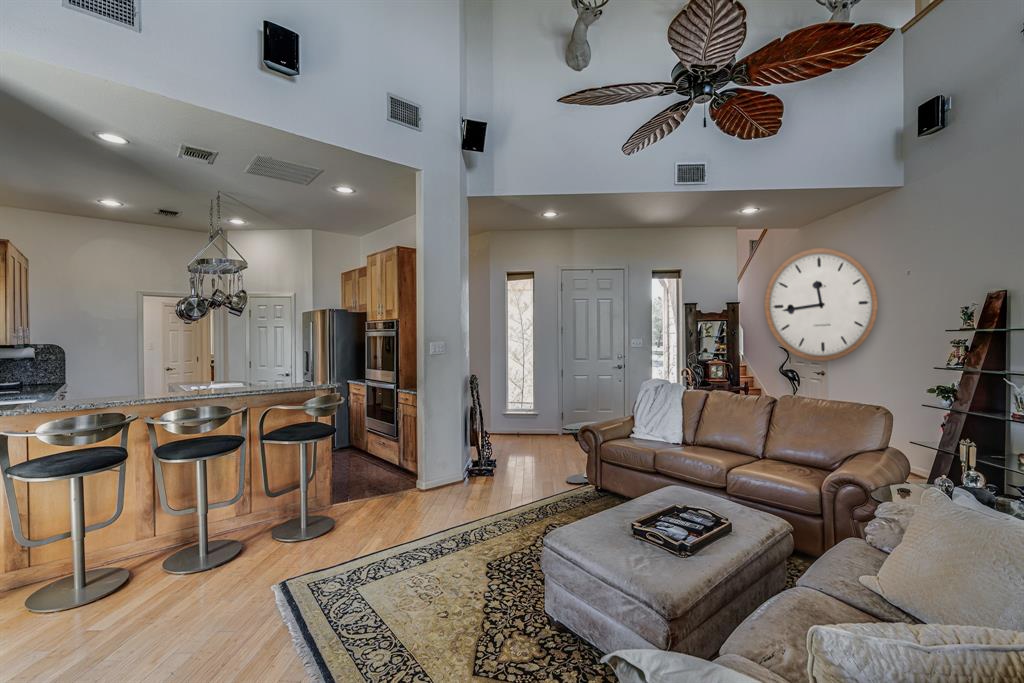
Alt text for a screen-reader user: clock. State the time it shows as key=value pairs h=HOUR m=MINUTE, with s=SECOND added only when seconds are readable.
h=11 m=44
